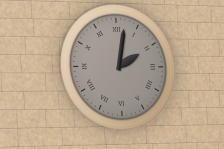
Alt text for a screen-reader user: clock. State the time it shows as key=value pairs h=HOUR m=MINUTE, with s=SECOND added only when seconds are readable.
h=2 m=2
